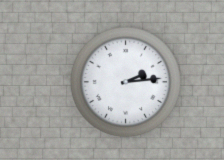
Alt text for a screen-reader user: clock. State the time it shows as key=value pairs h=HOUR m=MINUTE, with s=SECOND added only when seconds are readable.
h=2 m=14
